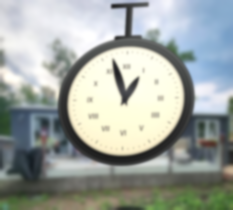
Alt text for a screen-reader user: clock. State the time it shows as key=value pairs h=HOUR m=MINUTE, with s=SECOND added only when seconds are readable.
h=12 m=57
